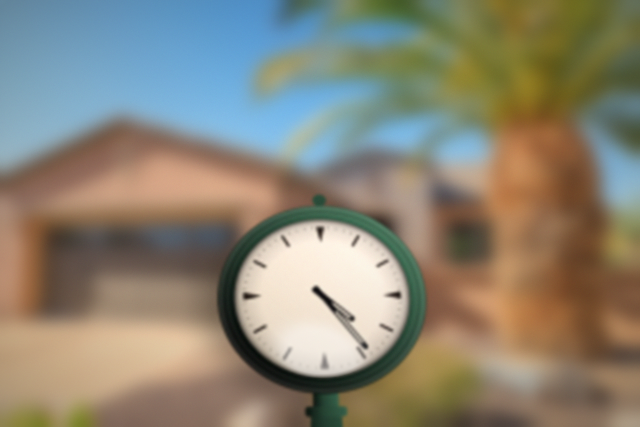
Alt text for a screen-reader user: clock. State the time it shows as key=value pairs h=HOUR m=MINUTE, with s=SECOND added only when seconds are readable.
h=4 m=24
